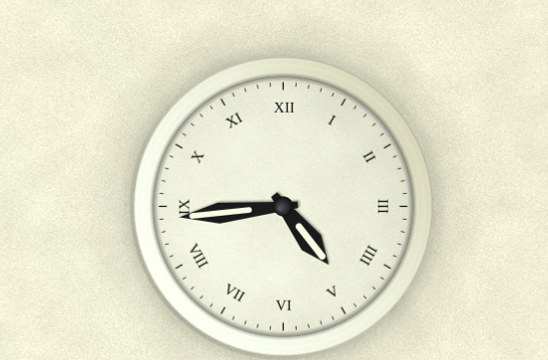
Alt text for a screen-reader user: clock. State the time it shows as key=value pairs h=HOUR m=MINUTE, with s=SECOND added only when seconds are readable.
h=4 m=44
